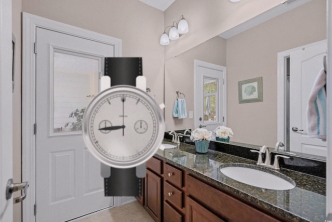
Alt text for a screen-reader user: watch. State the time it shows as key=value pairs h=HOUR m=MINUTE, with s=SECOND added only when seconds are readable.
h=8 m=44
